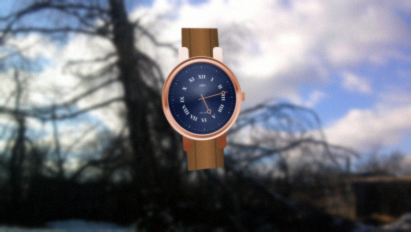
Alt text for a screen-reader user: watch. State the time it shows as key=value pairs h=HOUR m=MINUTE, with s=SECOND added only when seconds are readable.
h=5 m=13
